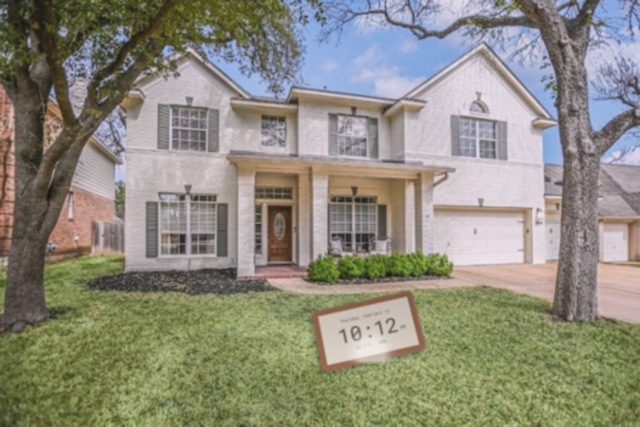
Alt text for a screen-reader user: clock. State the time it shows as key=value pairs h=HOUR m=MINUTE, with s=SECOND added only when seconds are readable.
h=10 m=12
